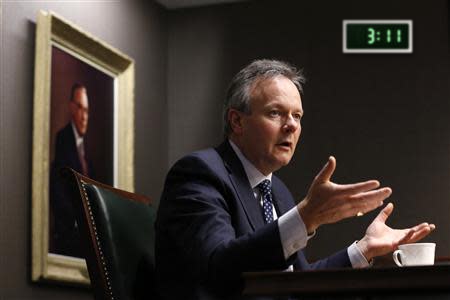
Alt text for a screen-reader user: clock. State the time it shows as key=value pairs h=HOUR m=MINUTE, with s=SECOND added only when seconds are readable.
h=3 m=11
